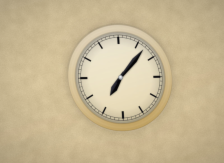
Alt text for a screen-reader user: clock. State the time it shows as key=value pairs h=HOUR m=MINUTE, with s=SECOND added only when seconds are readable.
h=7 m=7
